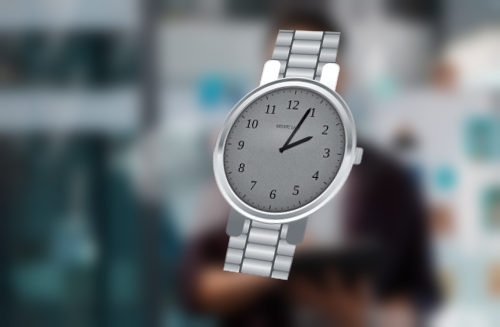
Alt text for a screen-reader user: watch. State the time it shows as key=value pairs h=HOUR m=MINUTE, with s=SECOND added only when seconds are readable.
h=2 m=4
